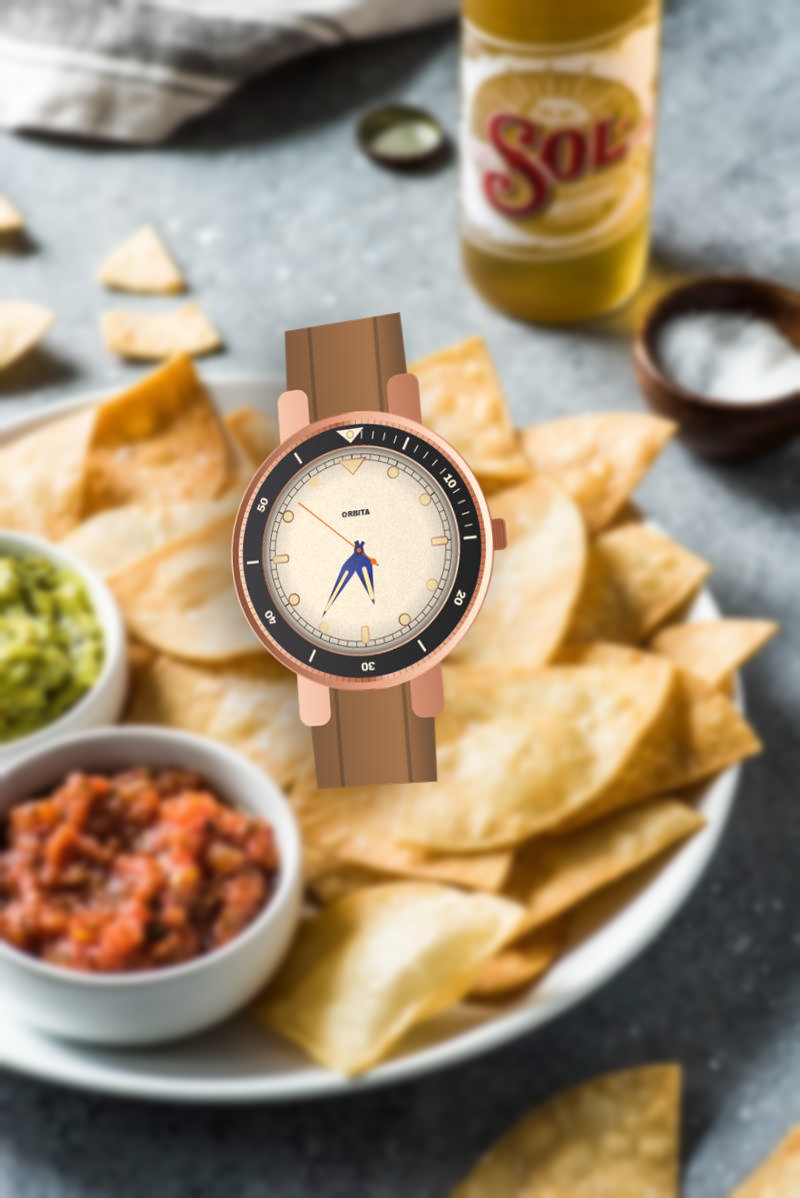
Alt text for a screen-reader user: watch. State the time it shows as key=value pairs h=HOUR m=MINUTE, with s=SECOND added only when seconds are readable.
h=5 m=35 s=52
